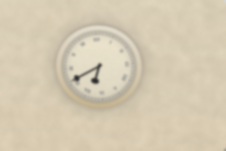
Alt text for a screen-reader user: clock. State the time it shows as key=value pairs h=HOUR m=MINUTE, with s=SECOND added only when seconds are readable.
h=6 m=41
